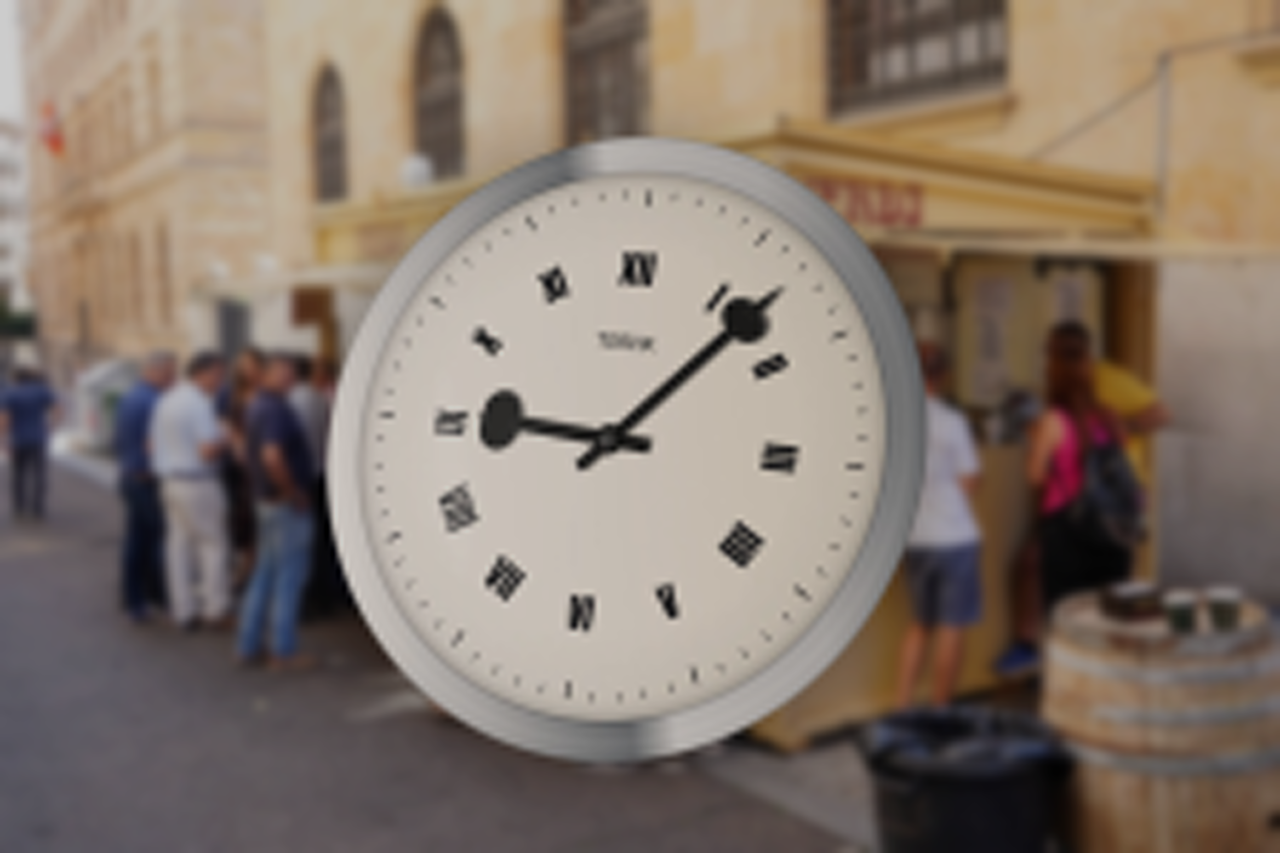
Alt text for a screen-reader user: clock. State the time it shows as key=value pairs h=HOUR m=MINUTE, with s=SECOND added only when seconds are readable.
h=9 m=7
